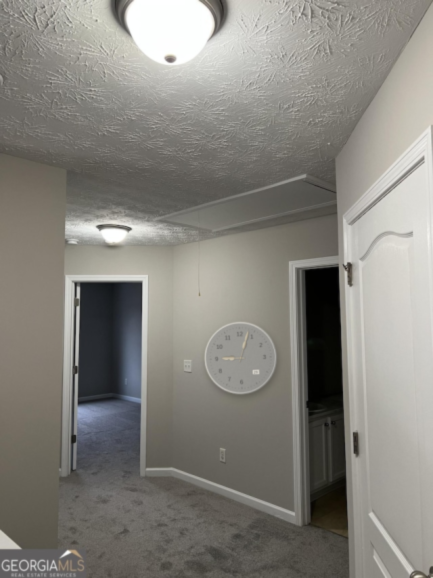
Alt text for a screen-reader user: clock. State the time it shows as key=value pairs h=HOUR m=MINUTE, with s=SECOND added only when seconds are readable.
h=9 m=3
